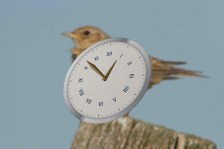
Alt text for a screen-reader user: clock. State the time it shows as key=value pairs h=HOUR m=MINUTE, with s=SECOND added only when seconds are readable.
h=12 m=52
